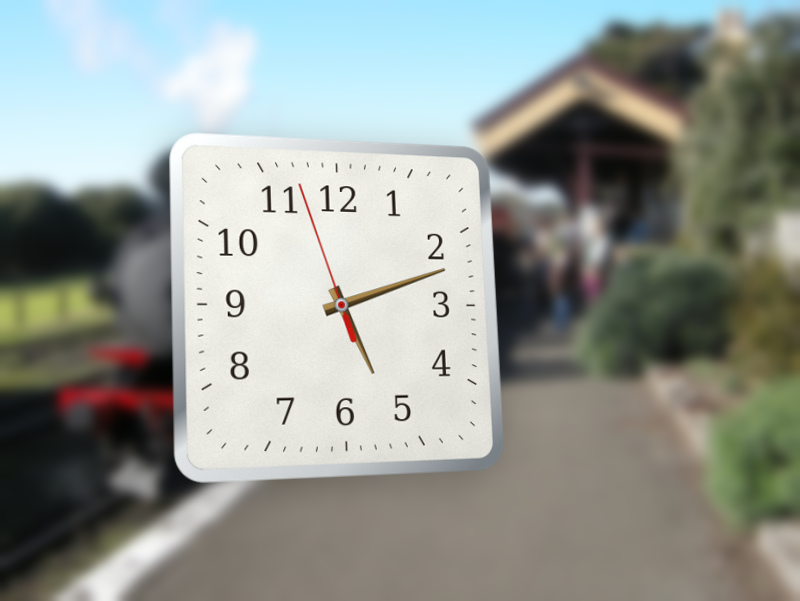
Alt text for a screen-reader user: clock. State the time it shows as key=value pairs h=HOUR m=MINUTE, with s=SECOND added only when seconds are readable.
h=5 m=11 s=57
